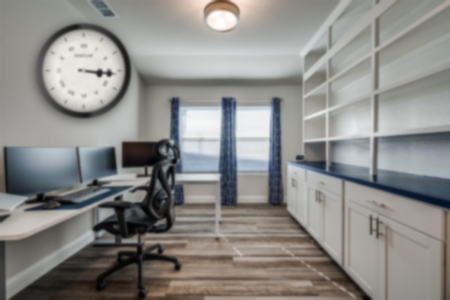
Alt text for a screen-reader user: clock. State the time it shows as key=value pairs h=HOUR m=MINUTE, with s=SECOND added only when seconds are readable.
h=3 m=16
